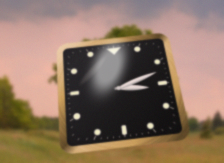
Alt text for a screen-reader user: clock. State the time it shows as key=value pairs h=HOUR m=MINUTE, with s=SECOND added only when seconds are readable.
h=3 m=12
